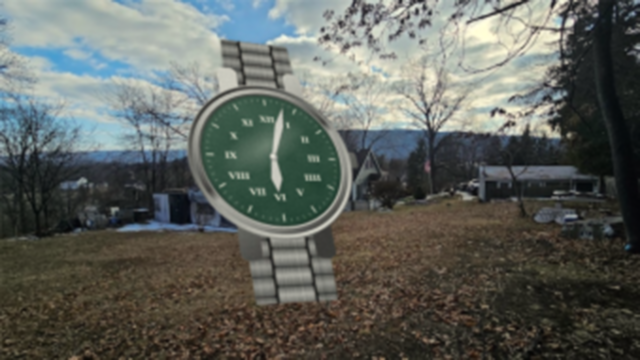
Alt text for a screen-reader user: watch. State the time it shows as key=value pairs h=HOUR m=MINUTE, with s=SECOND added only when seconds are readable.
h=6 m=3
